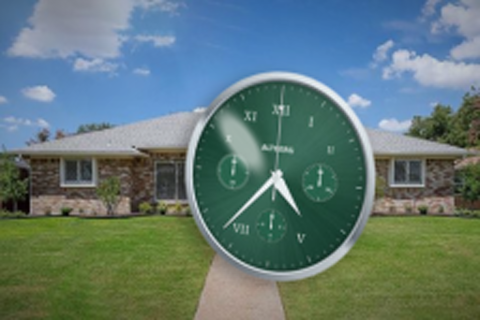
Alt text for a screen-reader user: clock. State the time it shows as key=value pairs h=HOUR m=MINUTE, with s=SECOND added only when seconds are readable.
h=4 m=37
